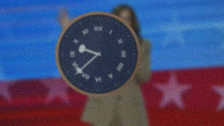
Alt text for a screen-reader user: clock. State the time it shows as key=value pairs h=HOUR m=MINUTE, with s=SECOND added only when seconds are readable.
h=9 m=38
